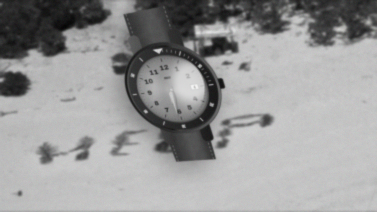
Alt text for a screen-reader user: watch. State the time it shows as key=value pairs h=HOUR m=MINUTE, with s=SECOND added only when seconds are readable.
h=6 m=31
